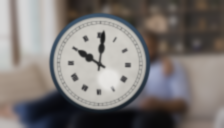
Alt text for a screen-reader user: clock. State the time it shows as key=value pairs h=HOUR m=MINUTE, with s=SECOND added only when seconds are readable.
h=10 m=1
